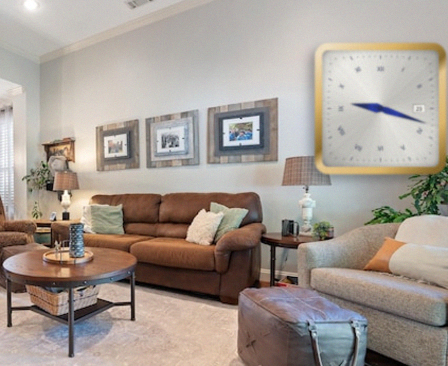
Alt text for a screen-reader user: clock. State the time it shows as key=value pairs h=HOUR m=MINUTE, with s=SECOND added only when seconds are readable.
h=9 m=18
